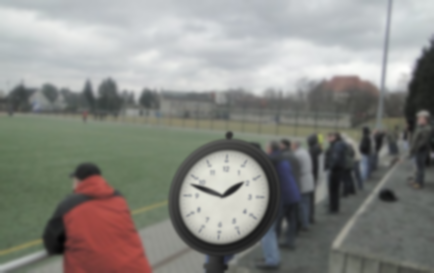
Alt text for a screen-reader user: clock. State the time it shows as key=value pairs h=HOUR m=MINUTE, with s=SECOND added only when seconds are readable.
h=1 m=48
